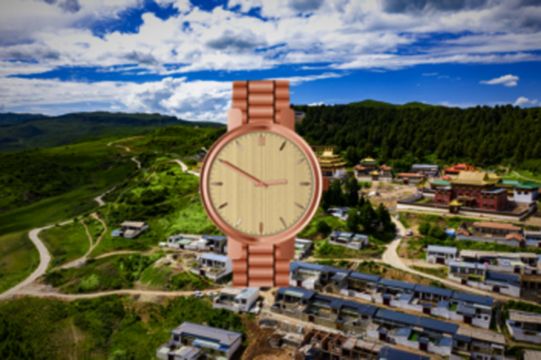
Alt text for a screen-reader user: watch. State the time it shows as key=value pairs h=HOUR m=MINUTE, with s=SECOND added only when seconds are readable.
h=2 m=50
